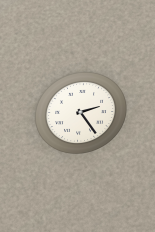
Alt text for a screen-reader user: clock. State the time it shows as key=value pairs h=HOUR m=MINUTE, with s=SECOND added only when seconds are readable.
h=2 m=24
